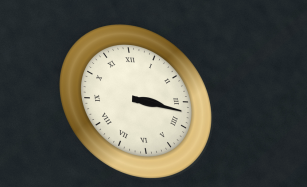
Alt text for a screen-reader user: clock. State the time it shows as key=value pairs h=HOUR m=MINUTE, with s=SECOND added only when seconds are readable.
h=3 m=17
